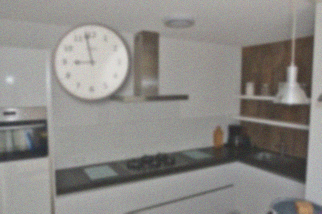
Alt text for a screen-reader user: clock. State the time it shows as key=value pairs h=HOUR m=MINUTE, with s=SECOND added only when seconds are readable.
h=8 m=58
